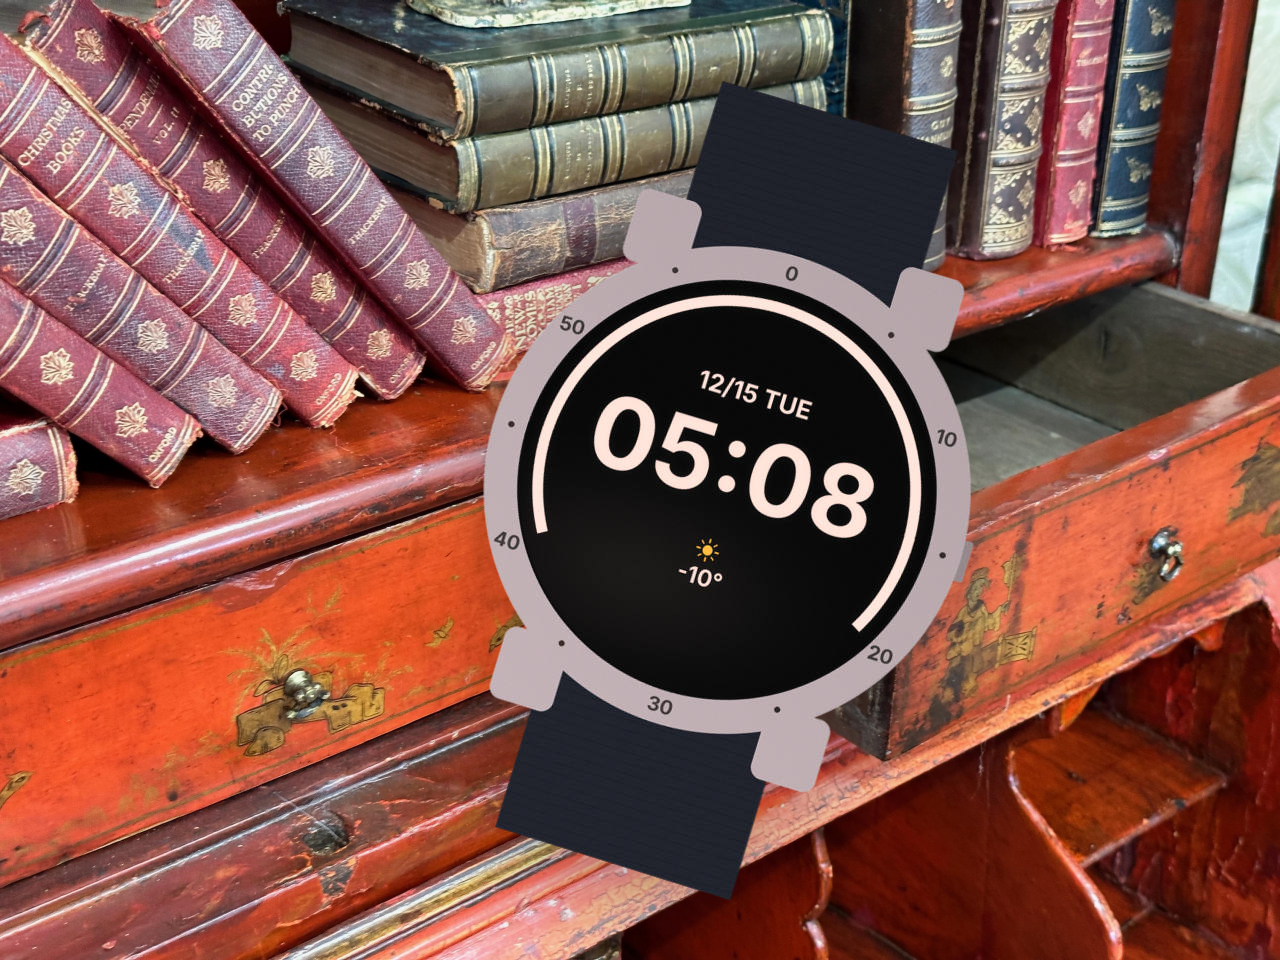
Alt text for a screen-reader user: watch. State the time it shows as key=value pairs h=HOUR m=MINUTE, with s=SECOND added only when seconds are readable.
h=5 m=8
